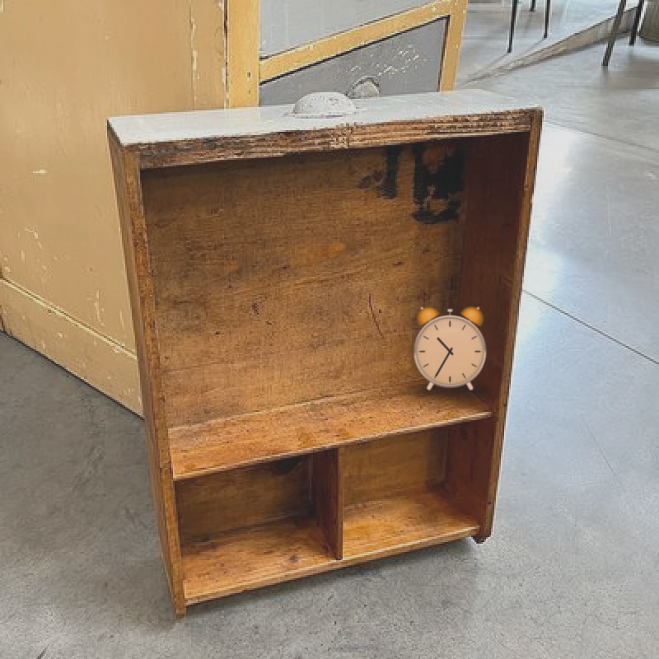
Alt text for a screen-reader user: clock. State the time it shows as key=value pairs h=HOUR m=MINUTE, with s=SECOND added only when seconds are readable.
h=10 m=35
